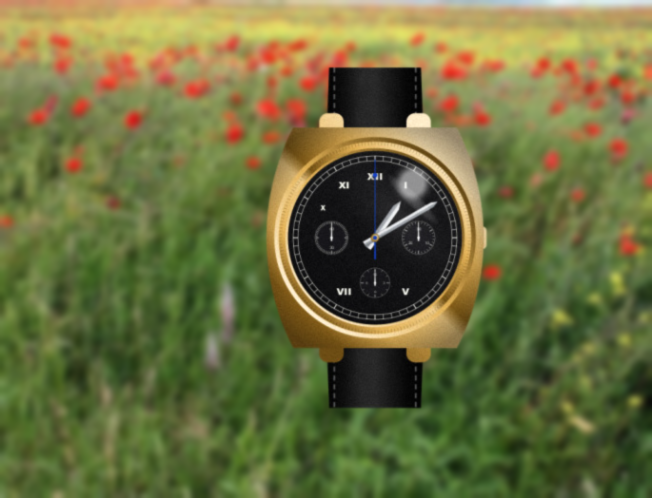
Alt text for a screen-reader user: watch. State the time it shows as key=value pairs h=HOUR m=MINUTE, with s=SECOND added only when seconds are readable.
h=1 m=10
